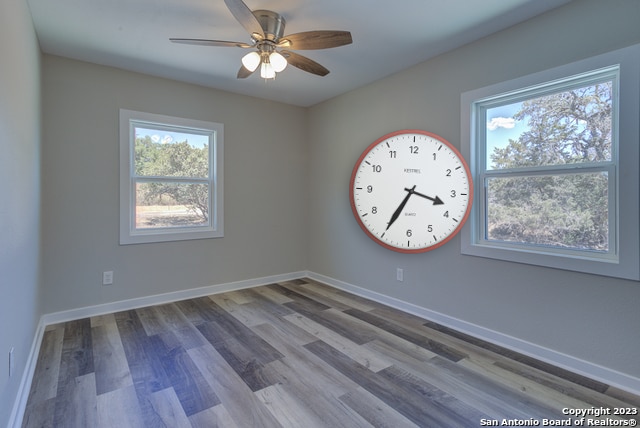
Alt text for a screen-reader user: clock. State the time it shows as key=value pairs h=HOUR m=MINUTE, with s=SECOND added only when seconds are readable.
h=3 m=35
